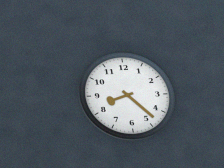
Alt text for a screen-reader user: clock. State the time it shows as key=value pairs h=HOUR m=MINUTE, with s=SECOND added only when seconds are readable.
h=8 m=23
